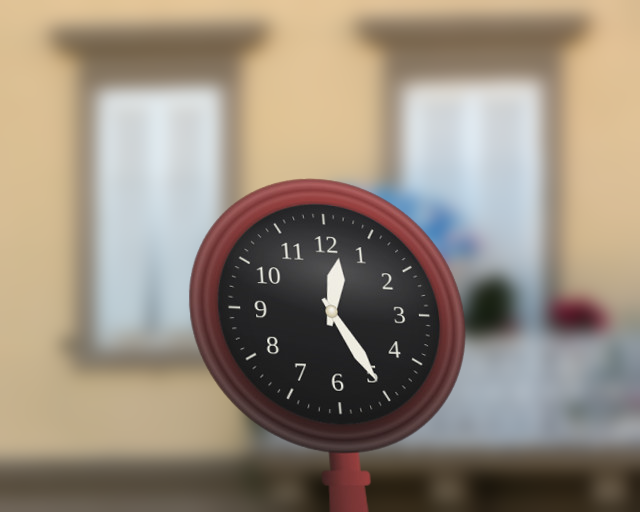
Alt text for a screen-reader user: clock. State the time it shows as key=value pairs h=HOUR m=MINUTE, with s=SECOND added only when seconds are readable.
h=12 m=25
